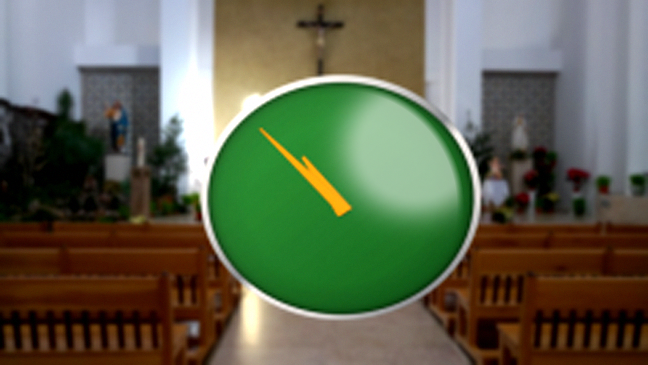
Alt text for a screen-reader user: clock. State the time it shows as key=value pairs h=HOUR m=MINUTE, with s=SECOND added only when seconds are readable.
h=10 m=53
